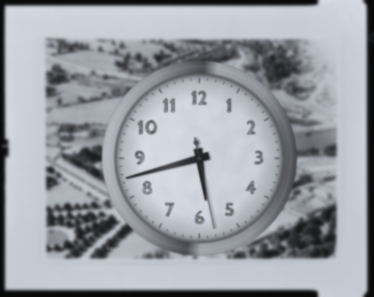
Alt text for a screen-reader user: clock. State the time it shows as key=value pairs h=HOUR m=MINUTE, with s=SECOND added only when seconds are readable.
h=5 m=42 s=28
